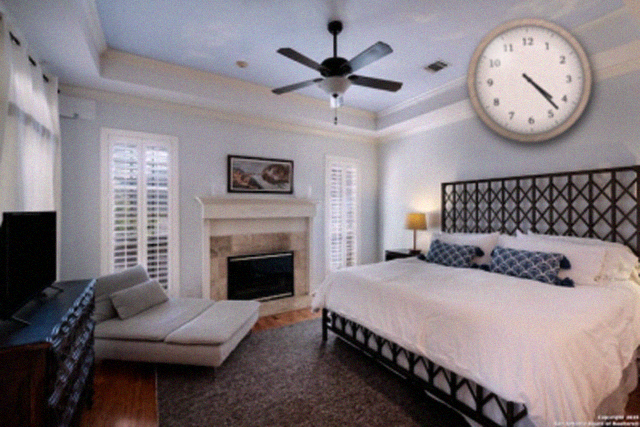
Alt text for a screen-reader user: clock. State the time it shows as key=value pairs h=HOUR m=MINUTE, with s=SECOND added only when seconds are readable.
h=4 m=23
